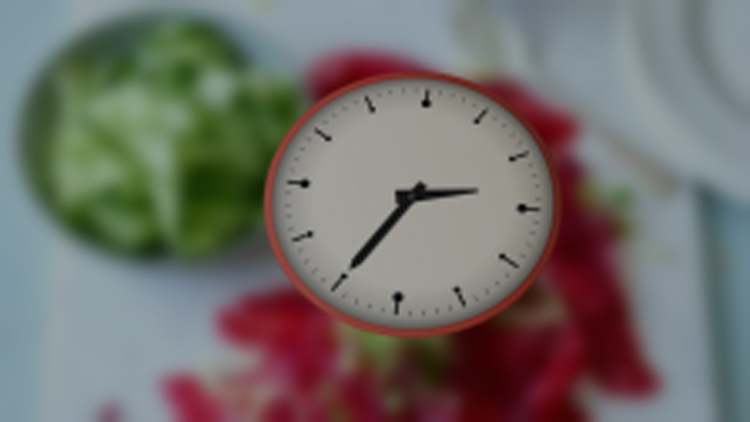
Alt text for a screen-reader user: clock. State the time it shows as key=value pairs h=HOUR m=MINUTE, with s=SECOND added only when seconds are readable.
h=2 m=35
